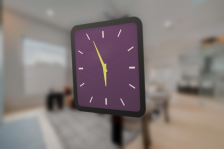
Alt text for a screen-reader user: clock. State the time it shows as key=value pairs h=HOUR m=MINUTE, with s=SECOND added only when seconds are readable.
h=5 m=56
